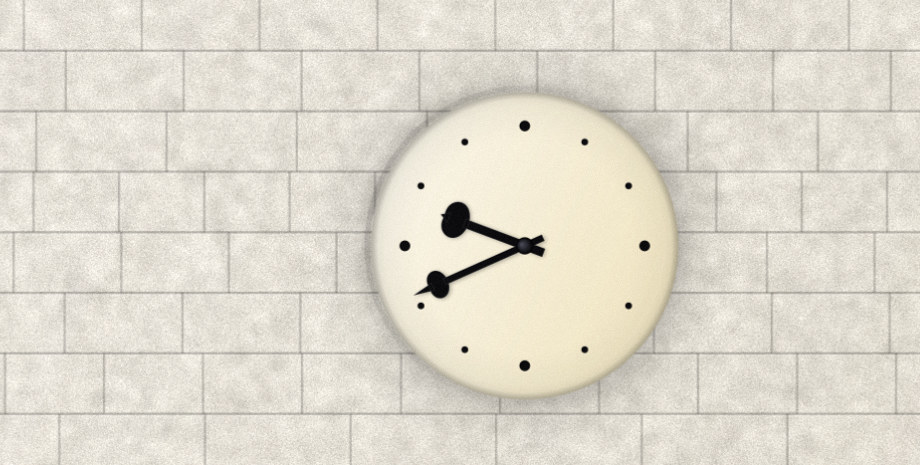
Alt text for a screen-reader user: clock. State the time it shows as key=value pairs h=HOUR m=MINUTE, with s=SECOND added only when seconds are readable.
h=9 m=41
